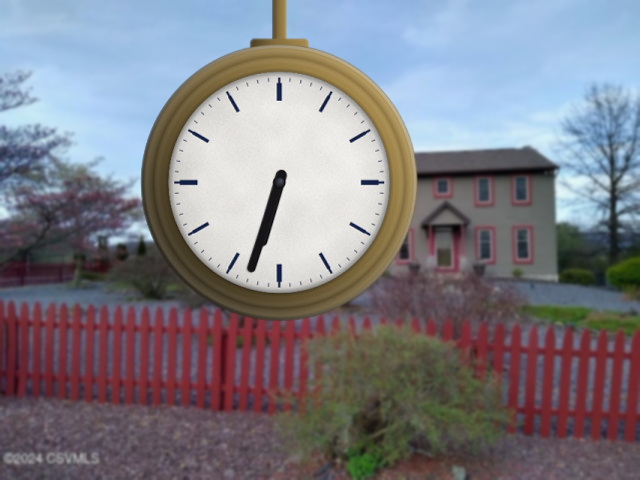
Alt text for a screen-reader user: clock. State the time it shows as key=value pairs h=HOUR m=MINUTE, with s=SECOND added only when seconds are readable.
h=6 m=33
